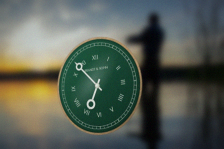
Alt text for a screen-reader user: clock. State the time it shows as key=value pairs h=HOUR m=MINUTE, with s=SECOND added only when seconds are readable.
h=6 m=53
